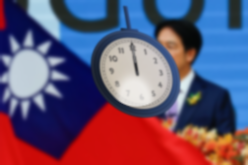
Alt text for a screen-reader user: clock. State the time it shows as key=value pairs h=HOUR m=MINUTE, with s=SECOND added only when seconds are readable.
h=12 m=0
